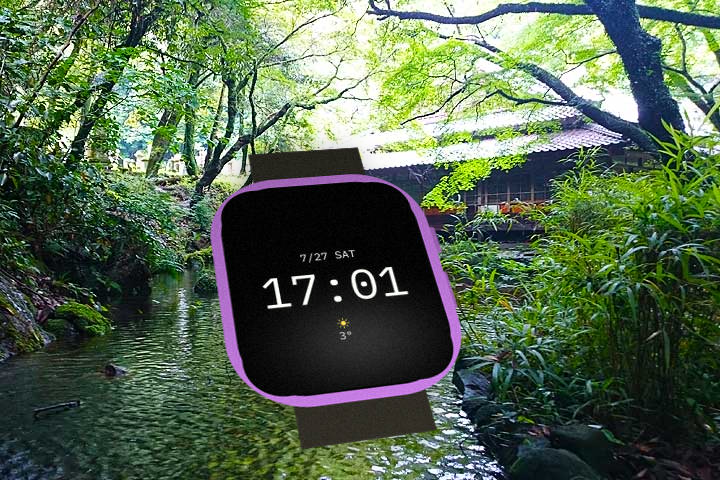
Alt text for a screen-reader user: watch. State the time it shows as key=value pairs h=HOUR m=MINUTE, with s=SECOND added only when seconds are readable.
h=17 m=1
